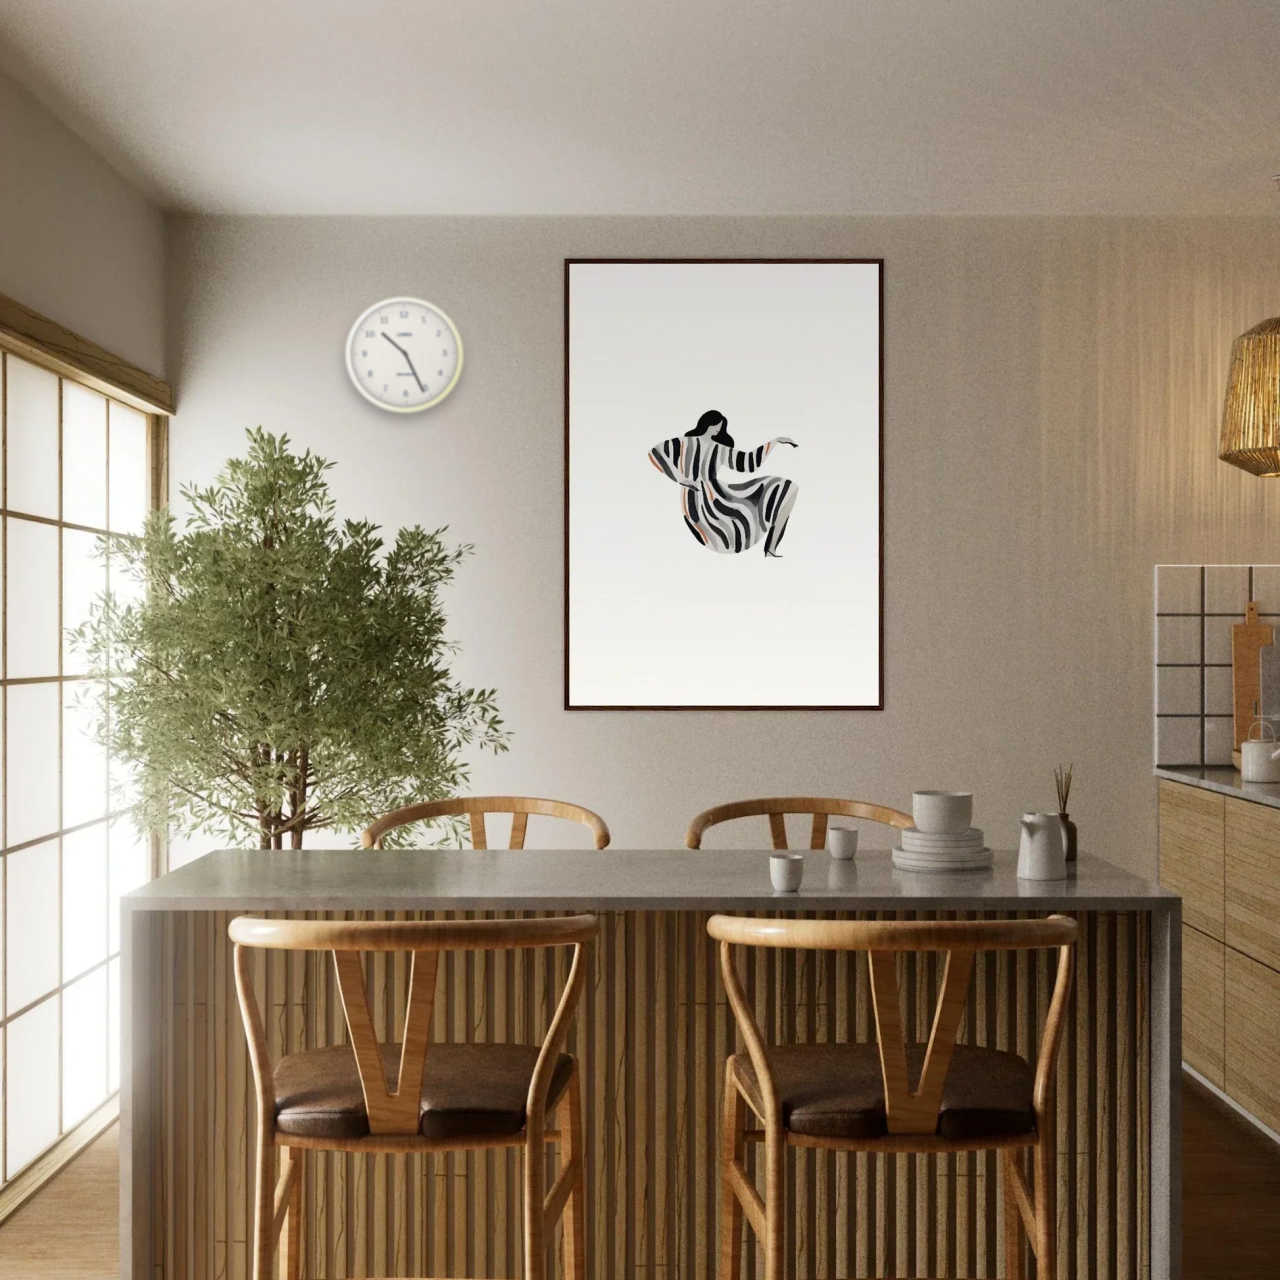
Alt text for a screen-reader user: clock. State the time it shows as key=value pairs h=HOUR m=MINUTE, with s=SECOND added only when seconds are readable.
h=10 m=26
